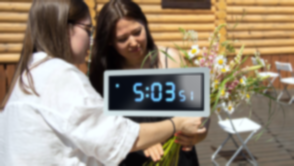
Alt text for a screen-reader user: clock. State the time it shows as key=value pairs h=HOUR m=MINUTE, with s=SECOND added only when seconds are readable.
h=5 m=3
